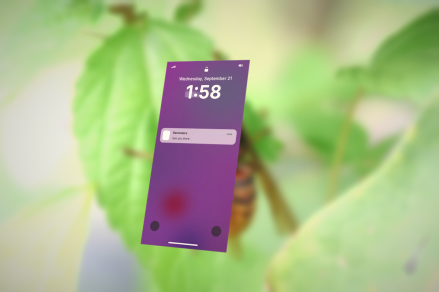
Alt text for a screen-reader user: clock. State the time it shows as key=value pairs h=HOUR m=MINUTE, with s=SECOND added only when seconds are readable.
h=1 m=58
